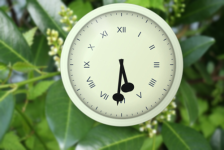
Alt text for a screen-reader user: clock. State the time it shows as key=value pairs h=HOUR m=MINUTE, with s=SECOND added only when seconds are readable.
h=5 m=31
